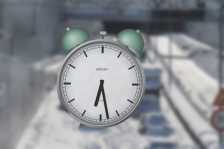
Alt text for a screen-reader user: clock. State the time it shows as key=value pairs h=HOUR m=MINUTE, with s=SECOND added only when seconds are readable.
h=6 m=28
